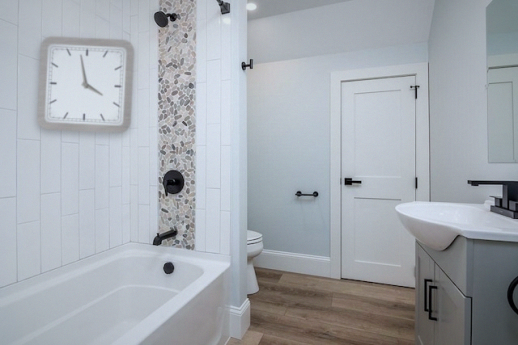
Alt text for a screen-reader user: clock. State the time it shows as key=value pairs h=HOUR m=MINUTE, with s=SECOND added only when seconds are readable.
h=3 m=58
